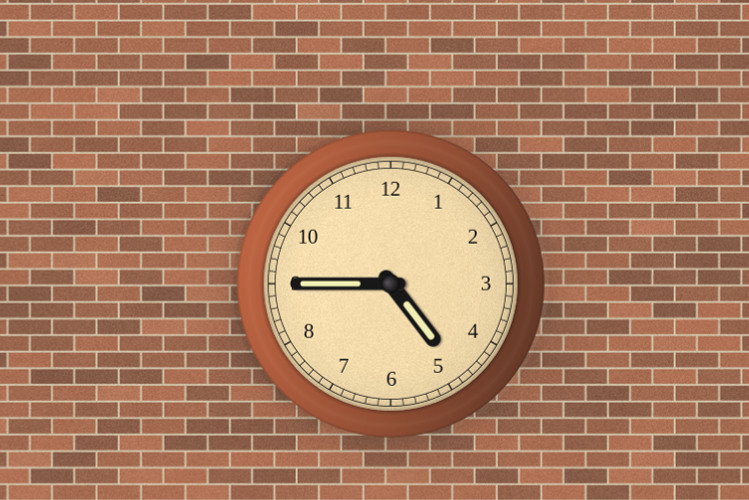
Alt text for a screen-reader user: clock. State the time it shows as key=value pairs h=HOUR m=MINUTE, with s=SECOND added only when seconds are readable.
h=4 m=45
